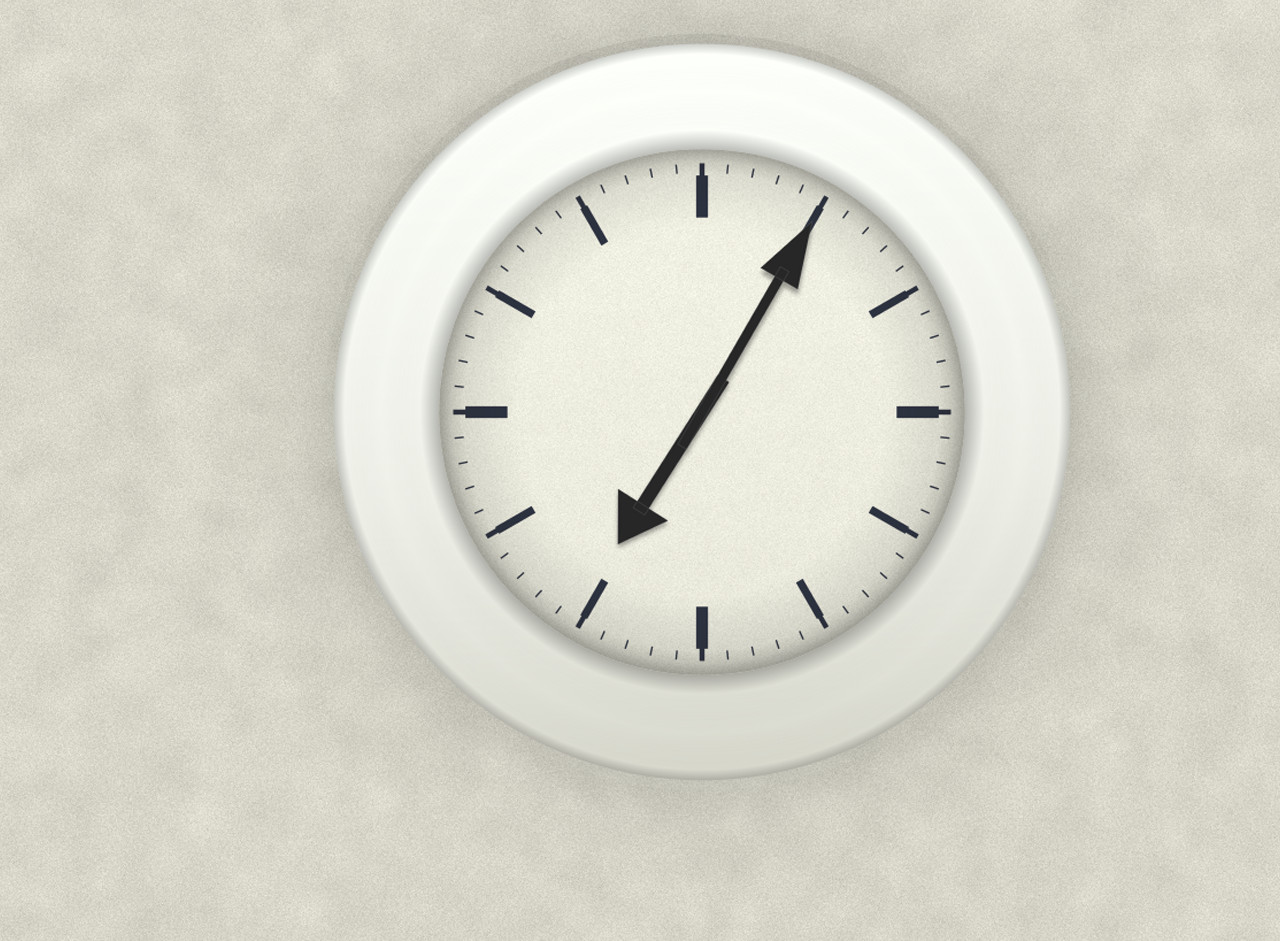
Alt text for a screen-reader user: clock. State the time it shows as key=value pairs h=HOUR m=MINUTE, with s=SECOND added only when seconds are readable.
h=7 m=5
